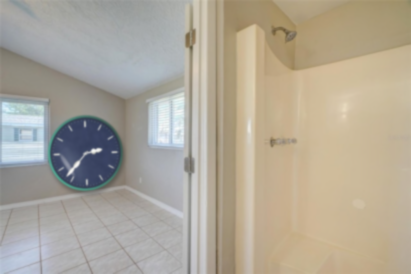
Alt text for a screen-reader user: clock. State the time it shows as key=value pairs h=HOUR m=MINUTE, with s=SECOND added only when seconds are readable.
h=2 m=37
